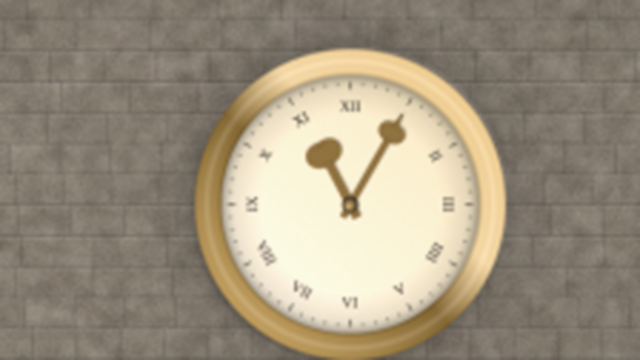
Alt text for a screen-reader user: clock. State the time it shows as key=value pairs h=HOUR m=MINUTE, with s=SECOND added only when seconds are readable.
h=11 m=5
